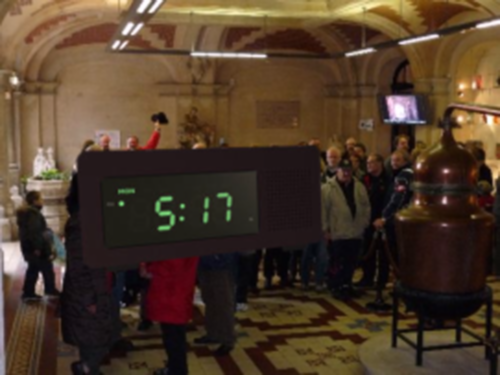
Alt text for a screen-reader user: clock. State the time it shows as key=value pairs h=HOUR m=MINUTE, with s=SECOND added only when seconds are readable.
h=5 m=17
